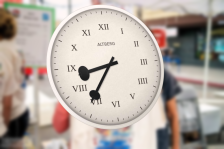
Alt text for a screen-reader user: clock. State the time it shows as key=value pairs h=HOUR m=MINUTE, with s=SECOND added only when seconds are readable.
h=8 m=36
